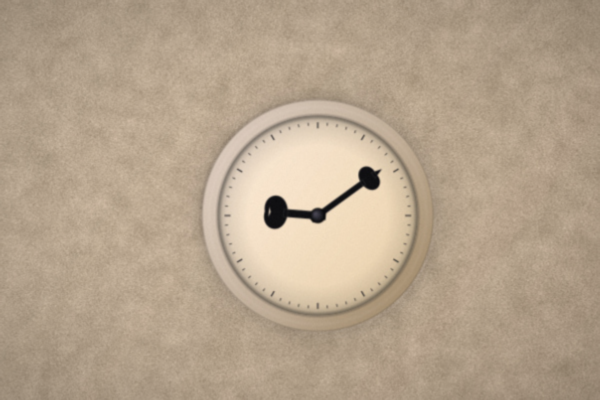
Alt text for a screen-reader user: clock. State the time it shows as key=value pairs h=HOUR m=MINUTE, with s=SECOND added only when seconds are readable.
h=9 m=9
